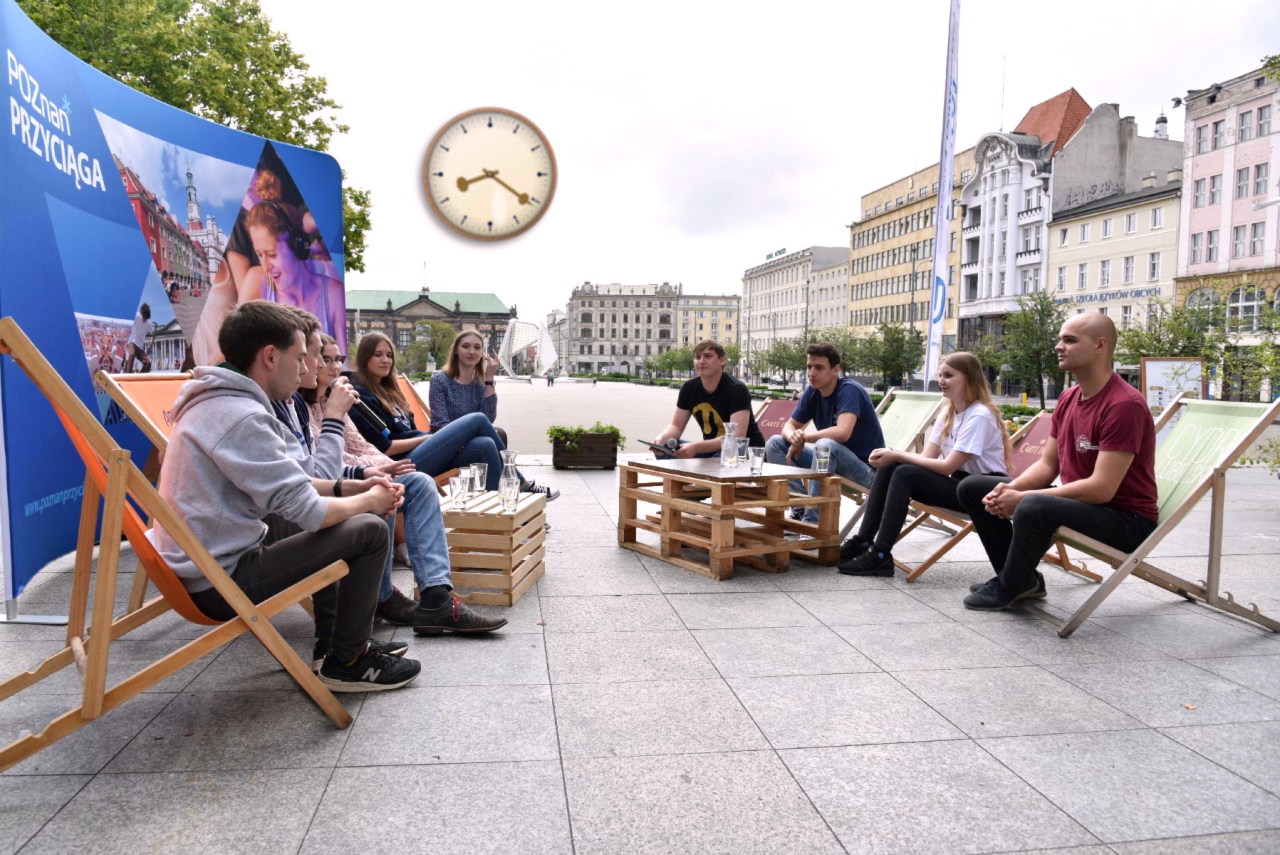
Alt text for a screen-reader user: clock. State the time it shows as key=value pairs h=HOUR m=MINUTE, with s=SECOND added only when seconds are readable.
h=8 m=21
